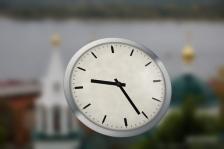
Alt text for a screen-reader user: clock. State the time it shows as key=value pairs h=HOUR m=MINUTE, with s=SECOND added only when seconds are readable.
h=9 m=26
